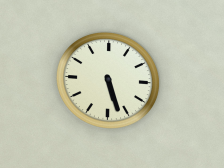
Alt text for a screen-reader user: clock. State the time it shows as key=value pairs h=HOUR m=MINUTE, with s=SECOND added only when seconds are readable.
h=5 m=27
